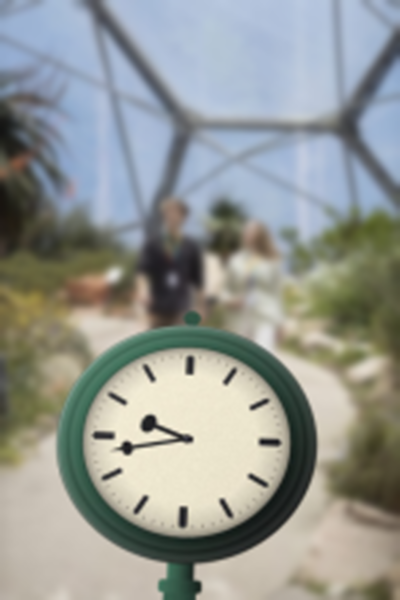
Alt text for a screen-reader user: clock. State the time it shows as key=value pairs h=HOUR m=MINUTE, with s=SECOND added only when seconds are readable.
h=9 m=43
